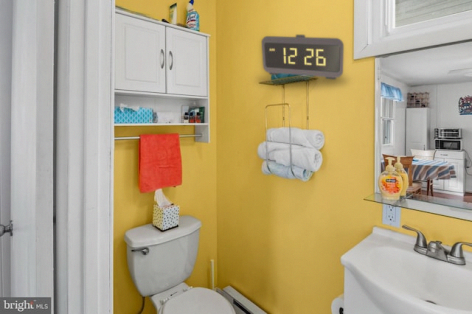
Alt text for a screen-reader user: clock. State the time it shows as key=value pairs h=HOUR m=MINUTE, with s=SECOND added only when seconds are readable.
h=12 m=26
